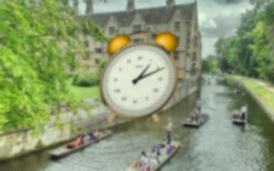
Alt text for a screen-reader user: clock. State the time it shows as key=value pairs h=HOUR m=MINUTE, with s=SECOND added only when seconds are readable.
h=1 m=11
